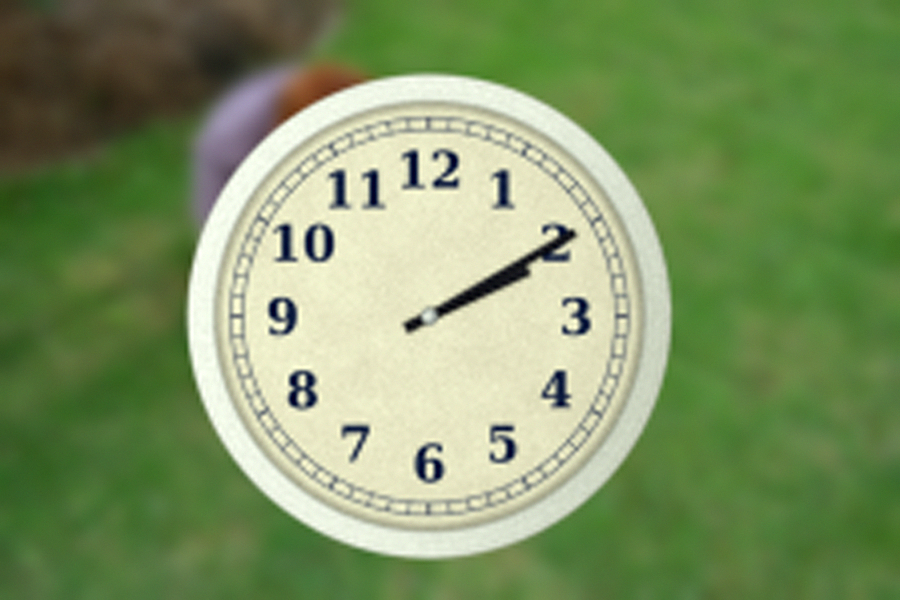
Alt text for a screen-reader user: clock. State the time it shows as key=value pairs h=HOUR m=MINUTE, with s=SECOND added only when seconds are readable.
h=2 m=10
